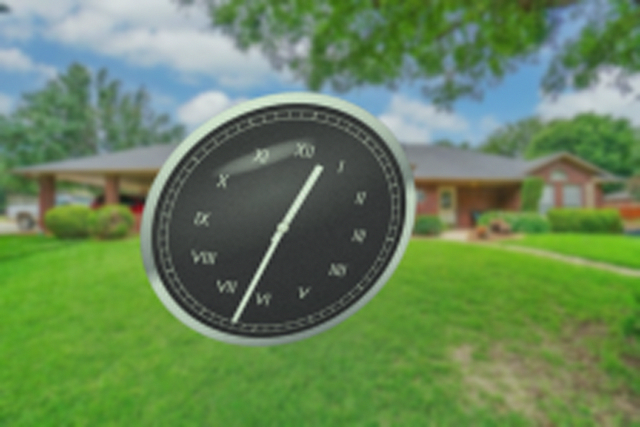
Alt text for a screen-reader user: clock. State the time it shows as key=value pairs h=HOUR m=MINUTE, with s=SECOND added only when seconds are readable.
h=12 m=32
